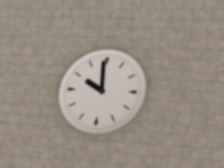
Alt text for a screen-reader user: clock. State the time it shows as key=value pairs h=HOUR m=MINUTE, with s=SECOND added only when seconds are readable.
h=9 m=59
